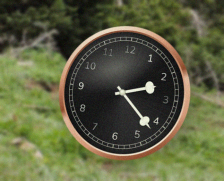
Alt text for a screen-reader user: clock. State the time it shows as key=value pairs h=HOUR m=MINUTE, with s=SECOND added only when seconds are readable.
h=2 m=22
